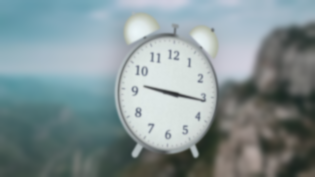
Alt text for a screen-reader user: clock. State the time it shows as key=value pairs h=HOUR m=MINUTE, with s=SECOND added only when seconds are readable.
h=9 m=16
